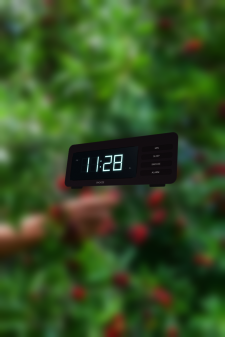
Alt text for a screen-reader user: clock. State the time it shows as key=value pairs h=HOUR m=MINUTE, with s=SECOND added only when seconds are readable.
h=11 m=28
